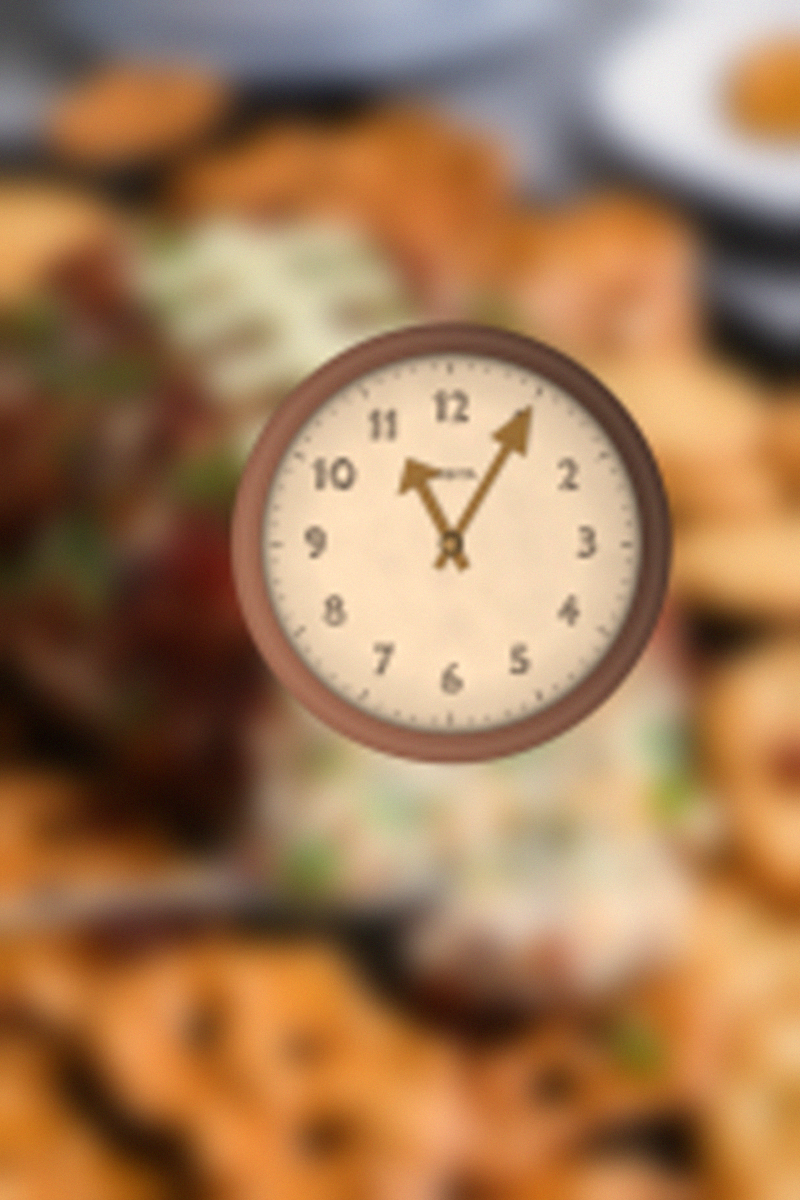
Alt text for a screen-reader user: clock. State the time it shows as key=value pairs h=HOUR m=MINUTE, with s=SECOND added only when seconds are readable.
h=11 m=5
